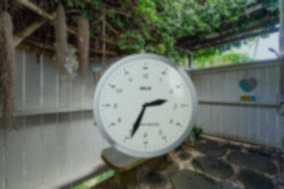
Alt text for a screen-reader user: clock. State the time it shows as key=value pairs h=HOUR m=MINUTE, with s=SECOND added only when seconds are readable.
h=2 m=34
